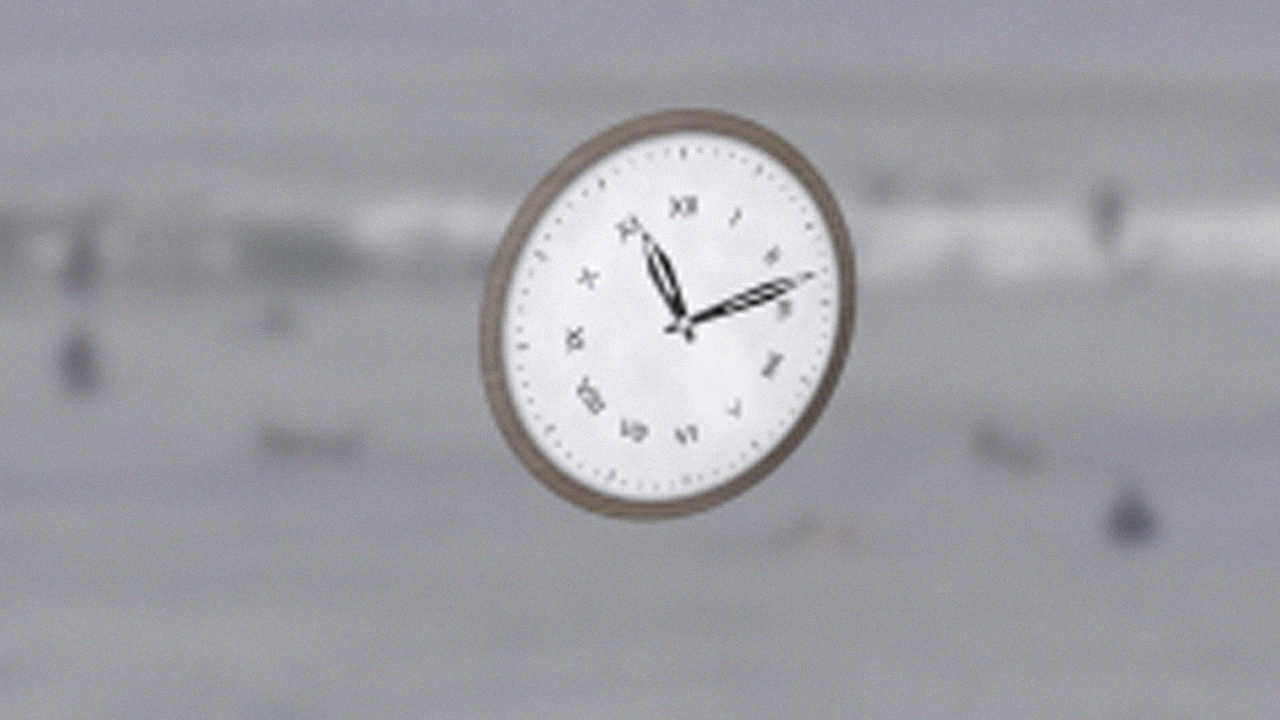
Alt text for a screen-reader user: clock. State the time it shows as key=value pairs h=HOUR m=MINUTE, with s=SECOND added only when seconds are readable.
h=11 m=13
